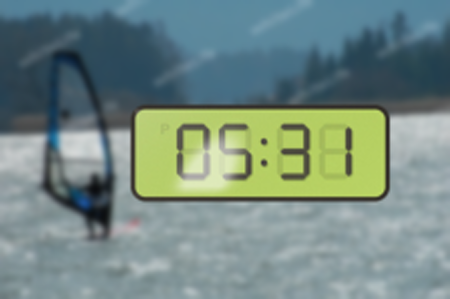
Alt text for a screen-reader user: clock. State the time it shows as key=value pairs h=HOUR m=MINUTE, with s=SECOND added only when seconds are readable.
h=5 m=31
